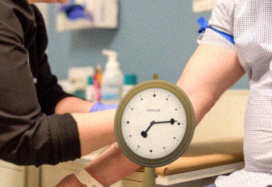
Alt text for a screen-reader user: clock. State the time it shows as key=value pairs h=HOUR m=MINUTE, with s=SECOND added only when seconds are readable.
h=7 m=14
